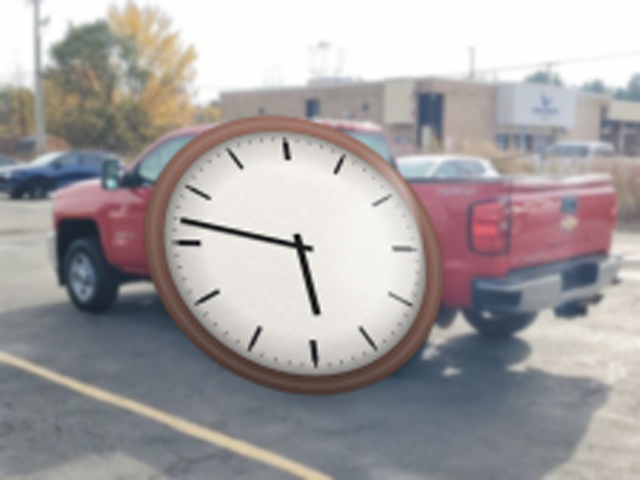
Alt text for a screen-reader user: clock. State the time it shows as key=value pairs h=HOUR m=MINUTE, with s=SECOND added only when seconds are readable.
h=5 m=47
